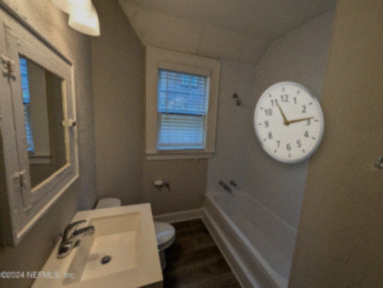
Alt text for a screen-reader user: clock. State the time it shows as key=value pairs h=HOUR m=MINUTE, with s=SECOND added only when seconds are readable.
h=11 m=14
